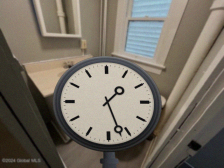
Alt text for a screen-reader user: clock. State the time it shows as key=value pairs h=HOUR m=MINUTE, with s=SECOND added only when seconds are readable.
h=1 m=27
